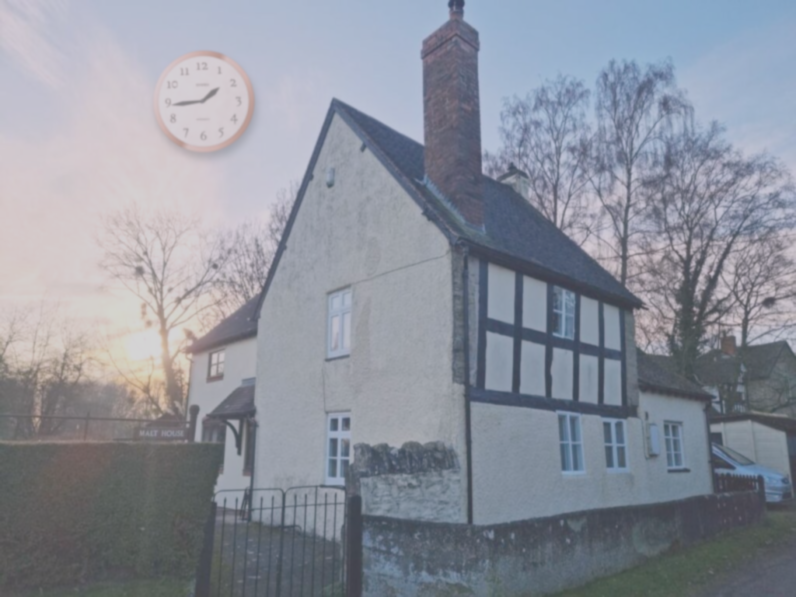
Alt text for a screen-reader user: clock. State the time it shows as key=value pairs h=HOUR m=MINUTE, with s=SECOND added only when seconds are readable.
h=1 m=44
